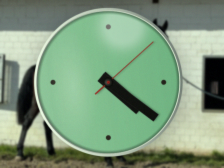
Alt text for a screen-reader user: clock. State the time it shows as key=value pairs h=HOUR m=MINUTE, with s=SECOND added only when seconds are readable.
h=4 m=21 s=8
